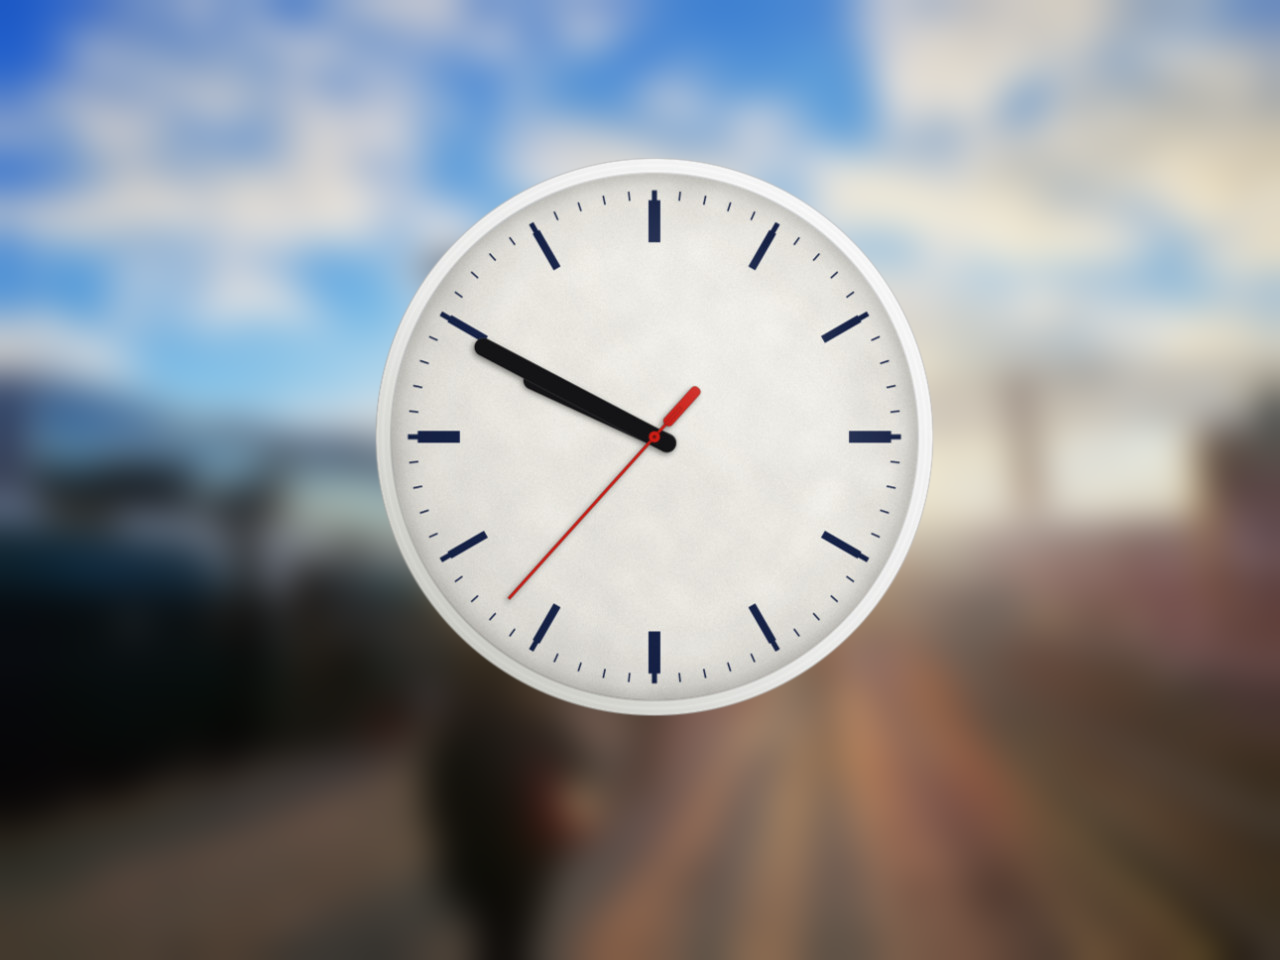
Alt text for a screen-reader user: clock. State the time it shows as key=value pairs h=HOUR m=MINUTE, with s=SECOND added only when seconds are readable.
h=9 m=49 s=37
